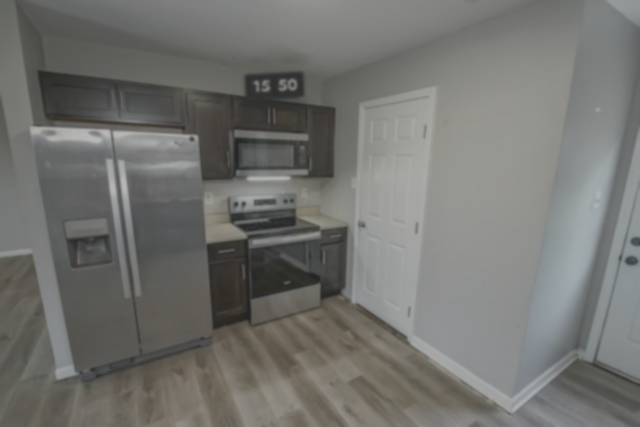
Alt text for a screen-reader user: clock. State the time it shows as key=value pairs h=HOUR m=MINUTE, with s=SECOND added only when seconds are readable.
h=15 m=50
